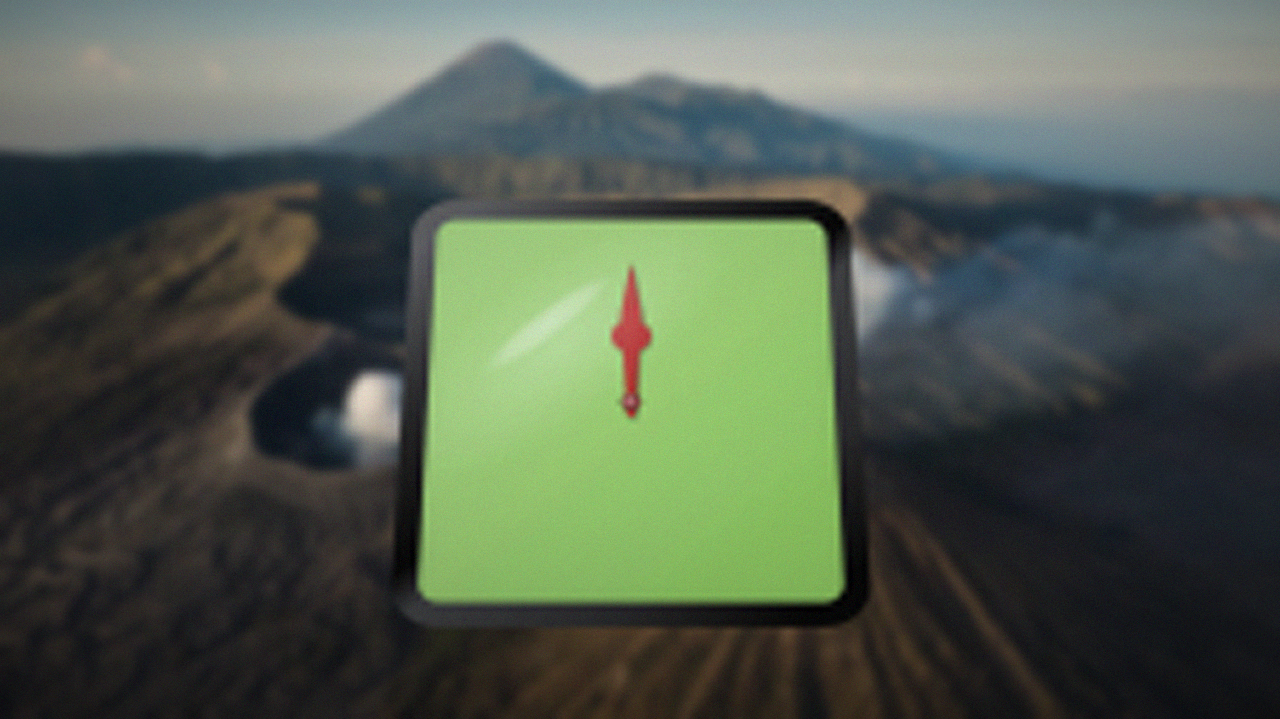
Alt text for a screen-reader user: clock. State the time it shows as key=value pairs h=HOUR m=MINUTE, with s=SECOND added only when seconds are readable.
h=12 m=0
